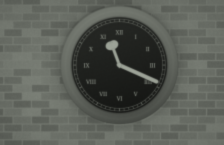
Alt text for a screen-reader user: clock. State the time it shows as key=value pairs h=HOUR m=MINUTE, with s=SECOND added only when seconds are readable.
h=11 m=19
